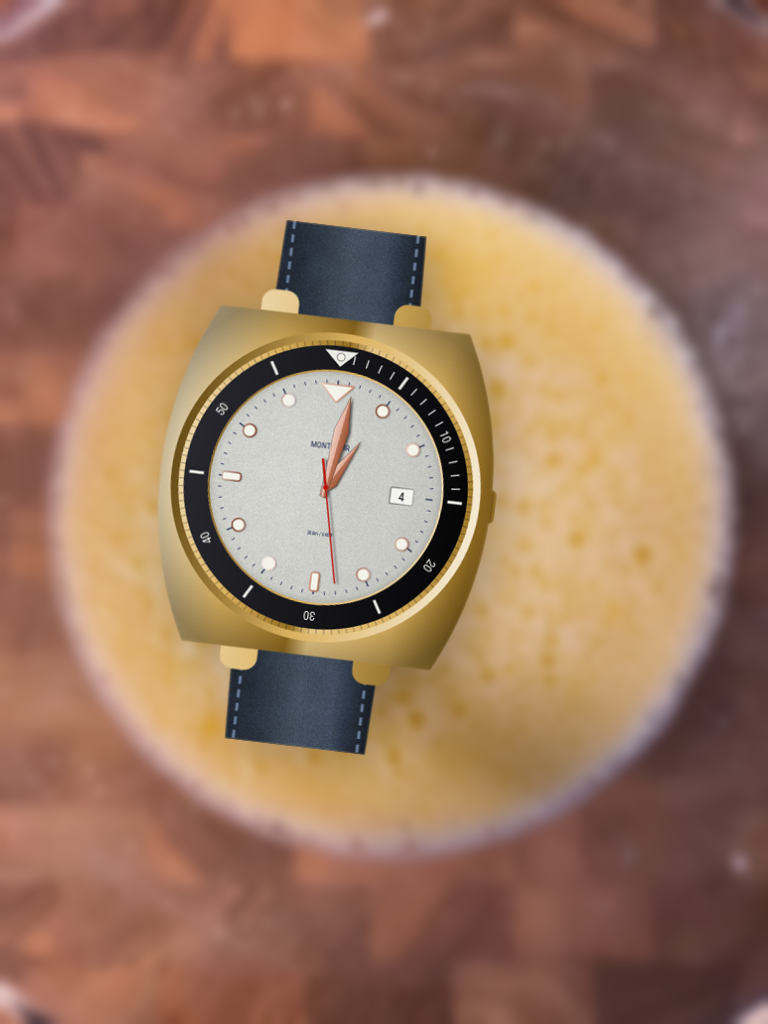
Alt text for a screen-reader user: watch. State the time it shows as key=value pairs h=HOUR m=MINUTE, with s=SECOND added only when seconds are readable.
h=1 m=1 s=28
